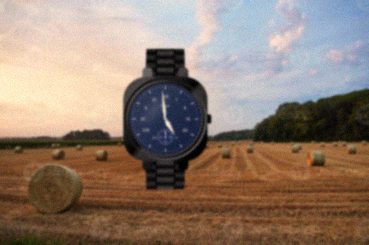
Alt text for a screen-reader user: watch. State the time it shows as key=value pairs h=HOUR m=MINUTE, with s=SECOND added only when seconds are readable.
h=4 m=59
